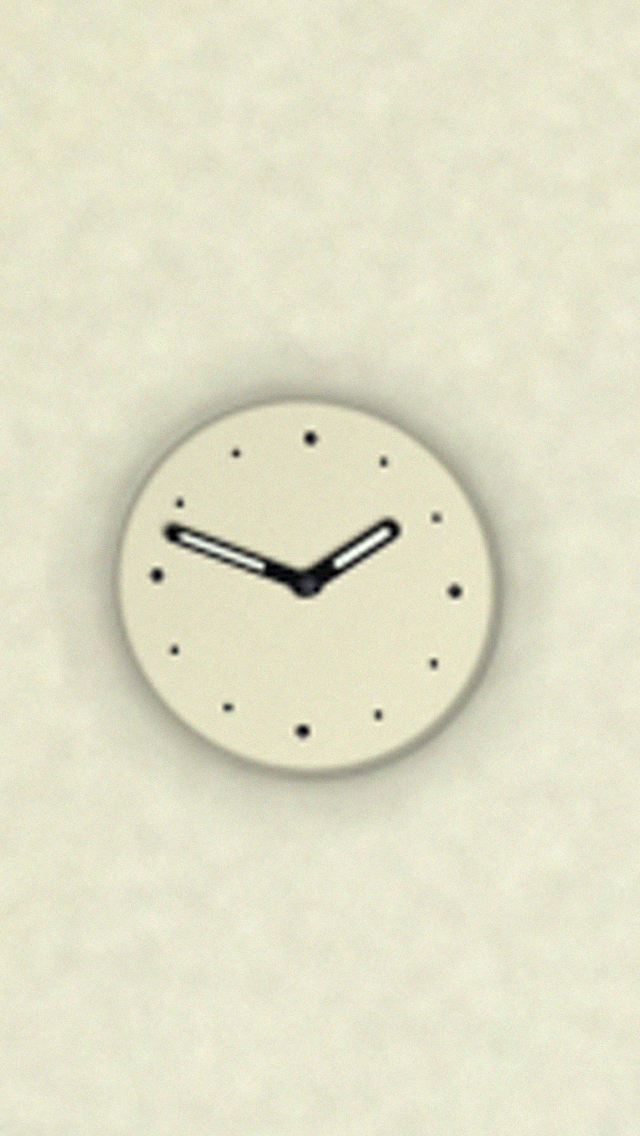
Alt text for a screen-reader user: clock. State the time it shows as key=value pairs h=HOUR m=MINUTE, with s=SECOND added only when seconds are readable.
h=1 m=48
